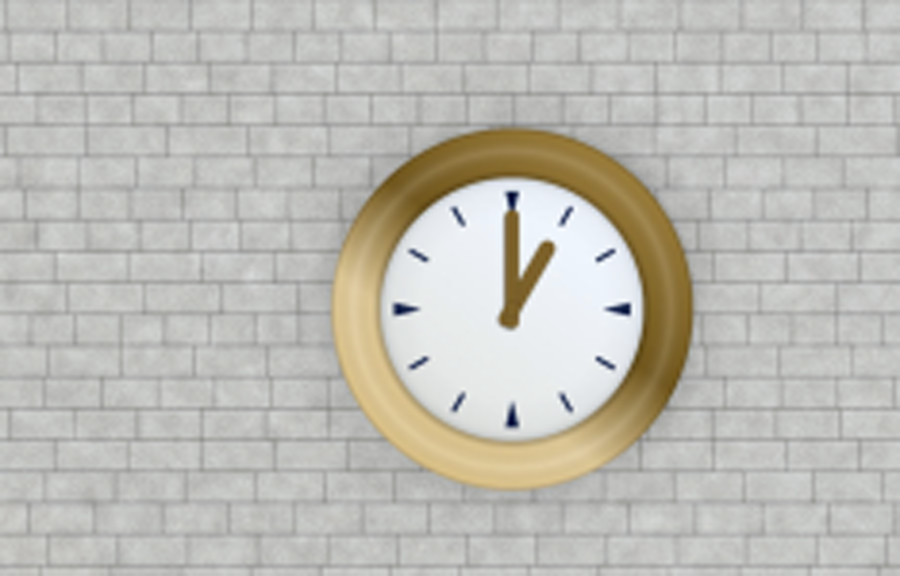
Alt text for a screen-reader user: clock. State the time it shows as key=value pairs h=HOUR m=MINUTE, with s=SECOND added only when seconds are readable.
h=1 m=0
